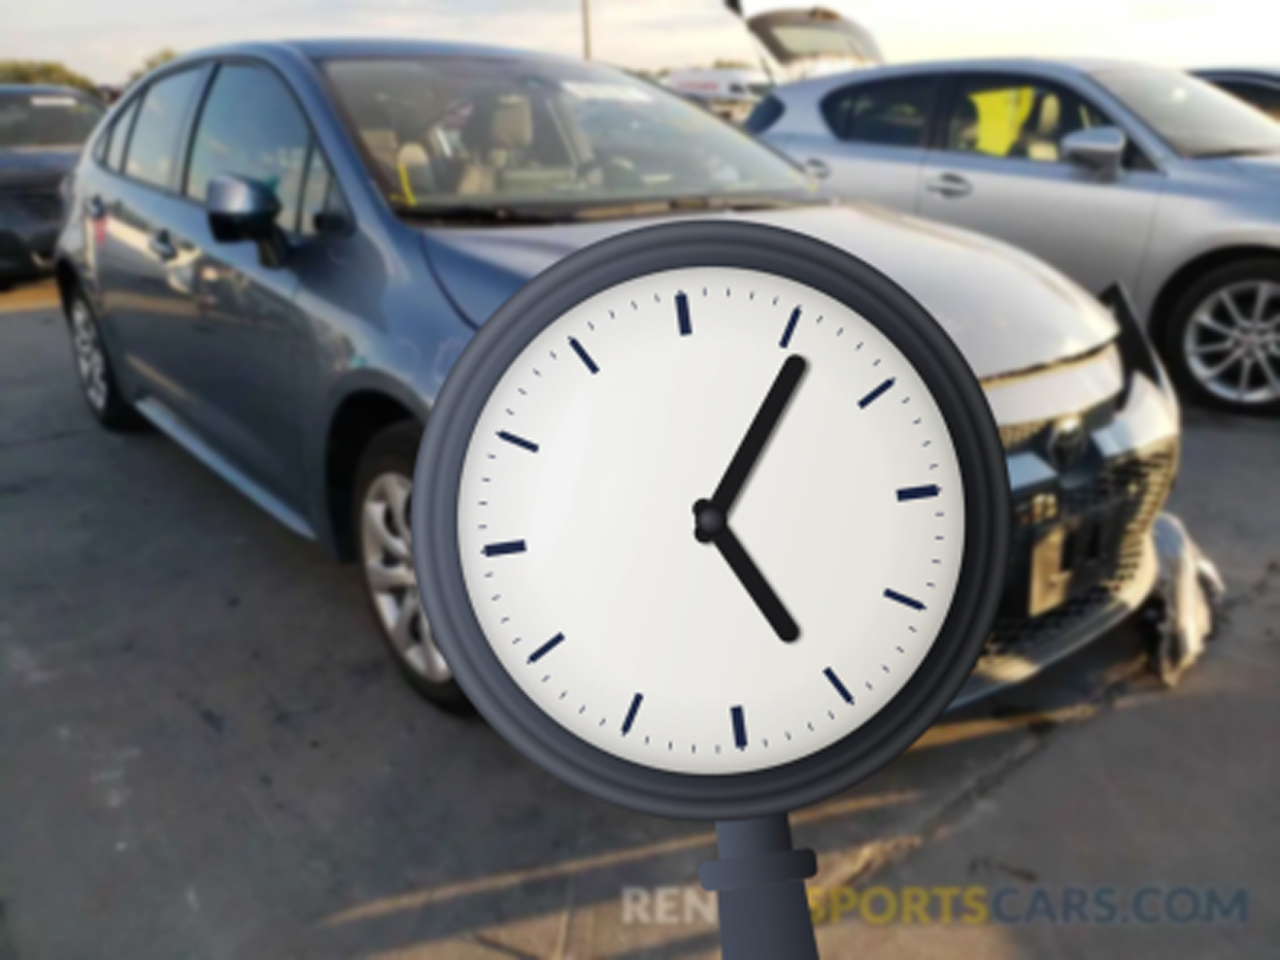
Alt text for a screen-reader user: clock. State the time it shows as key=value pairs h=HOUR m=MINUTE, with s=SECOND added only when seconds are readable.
h=5 m=6
